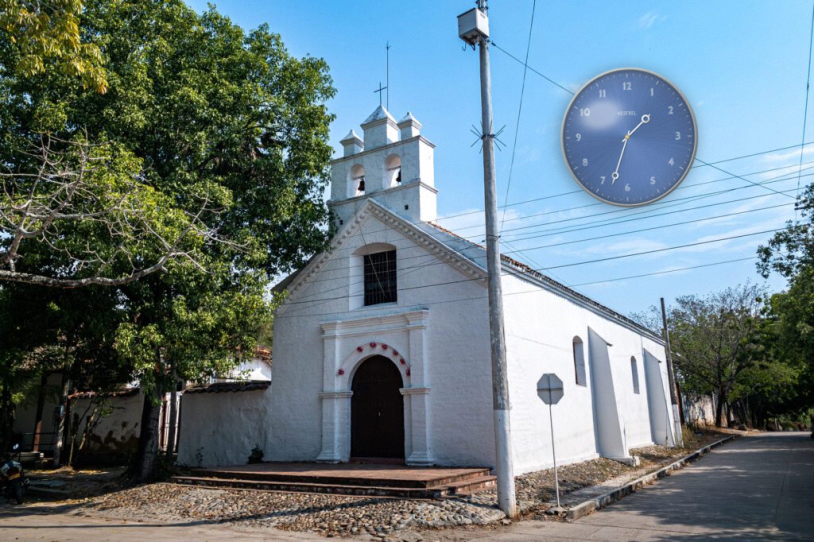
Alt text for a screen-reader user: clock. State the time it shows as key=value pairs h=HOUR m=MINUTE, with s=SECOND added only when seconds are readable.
h=1 m=33
